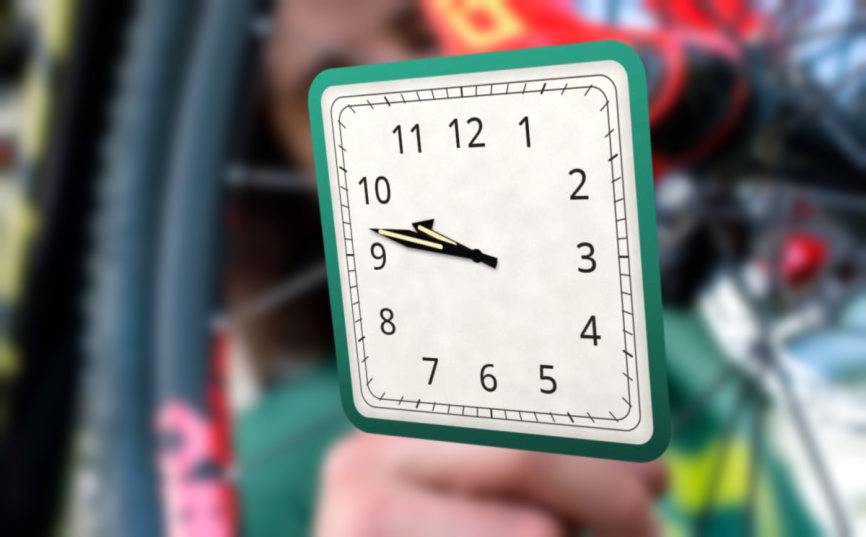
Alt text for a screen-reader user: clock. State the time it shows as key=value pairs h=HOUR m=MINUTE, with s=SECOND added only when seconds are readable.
h=9 m=47
